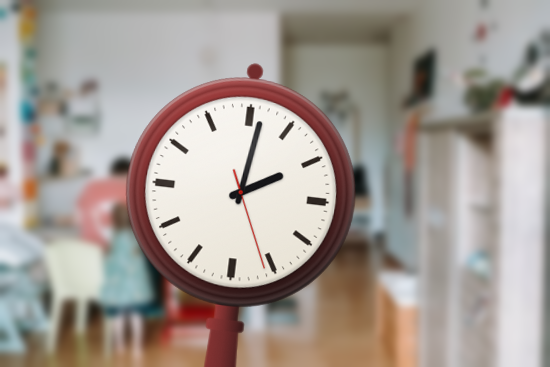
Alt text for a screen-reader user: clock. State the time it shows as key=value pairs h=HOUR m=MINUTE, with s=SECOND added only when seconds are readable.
h=2 m=1 s=26
